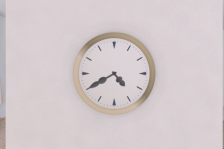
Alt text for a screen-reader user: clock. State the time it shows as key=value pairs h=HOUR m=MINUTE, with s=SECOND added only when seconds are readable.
h=4 m=40
